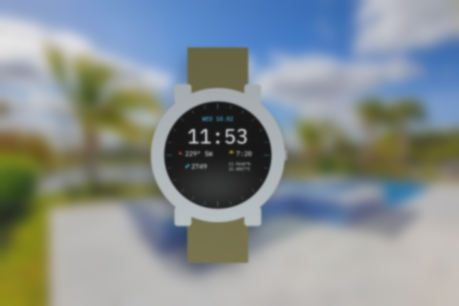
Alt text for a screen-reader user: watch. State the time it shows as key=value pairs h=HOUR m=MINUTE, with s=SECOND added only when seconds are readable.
h=11 m=53
